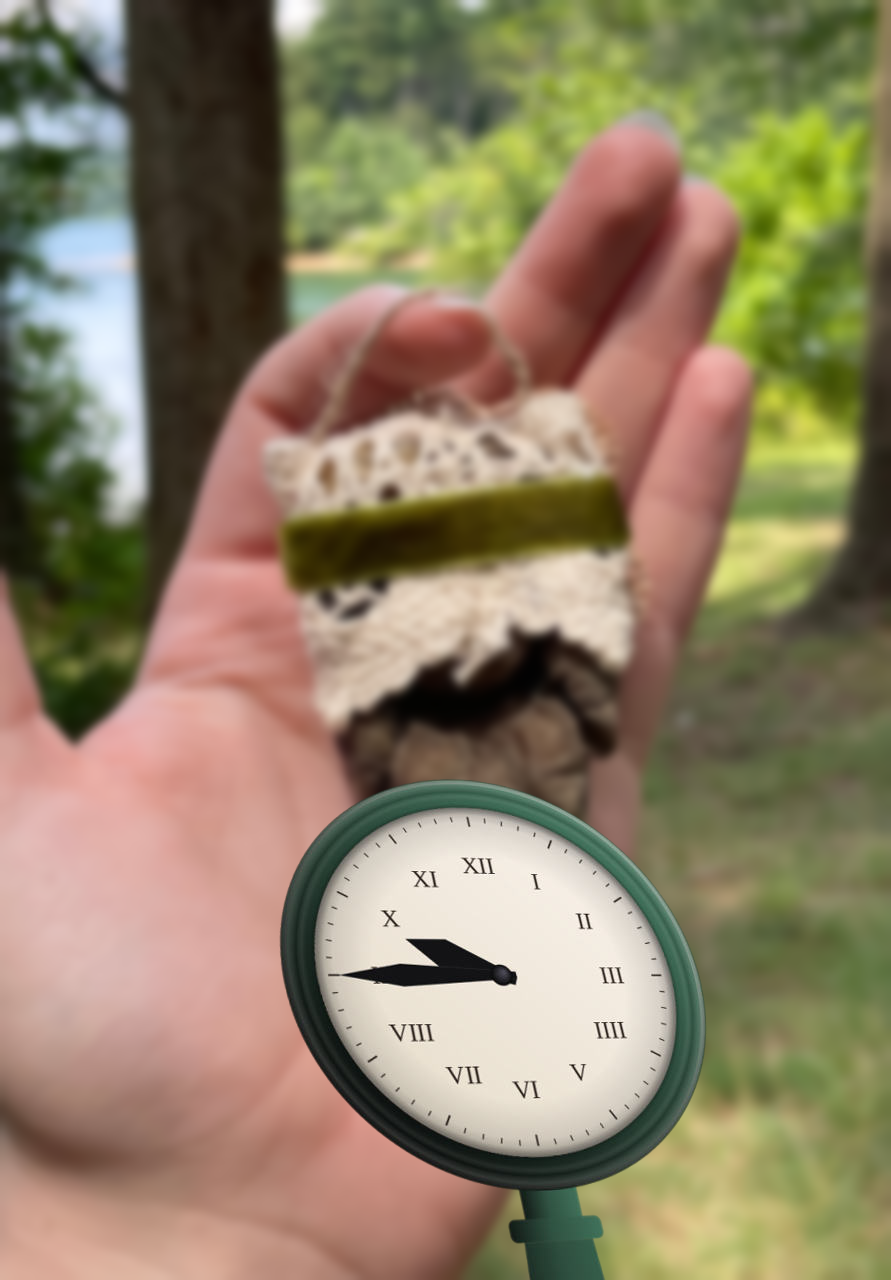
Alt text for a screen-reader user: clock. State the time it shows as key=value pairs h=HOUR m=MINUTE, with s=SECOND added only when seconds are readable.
h=9 m=45
